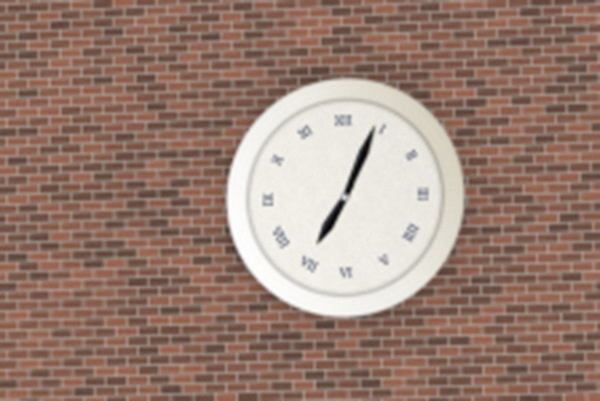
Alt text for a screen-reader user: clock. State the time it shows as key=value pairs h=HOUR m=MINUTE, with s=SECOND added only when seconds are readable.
h=7 m=4
